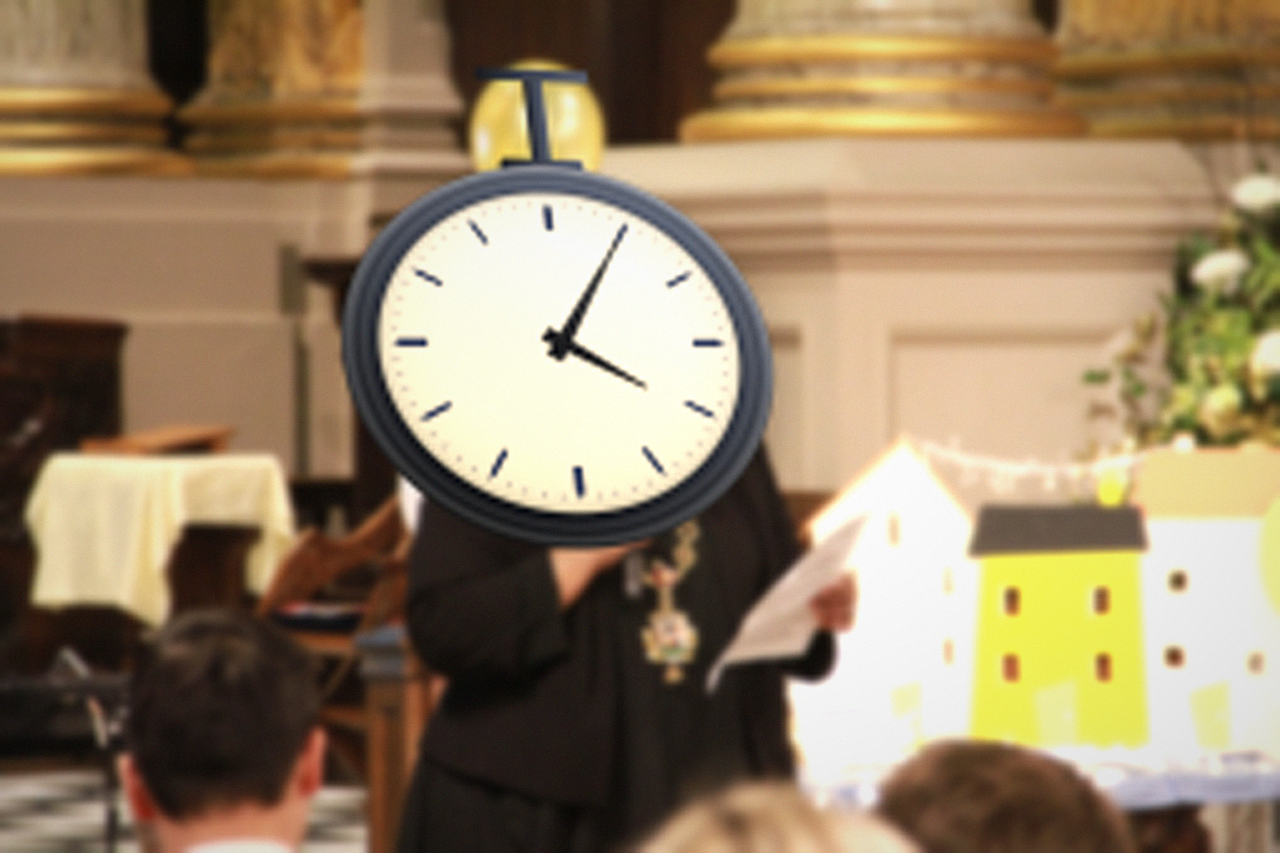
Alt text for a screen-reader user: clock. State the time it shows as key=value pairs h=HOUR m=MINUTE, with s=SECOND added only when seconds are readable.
h=4 m=5
